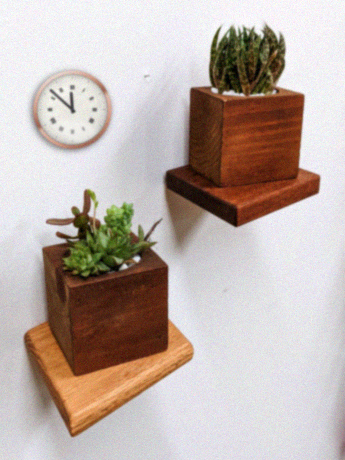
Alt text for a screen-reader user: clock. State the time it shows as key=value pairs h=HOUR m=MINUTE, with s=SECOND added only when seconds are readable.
h=11 m=52
